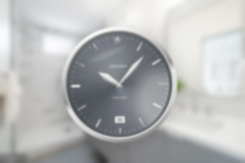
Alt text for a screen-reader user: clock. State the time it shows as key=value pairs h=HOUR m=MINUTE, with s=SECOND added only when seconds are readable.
h=10 m=7
